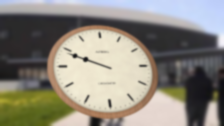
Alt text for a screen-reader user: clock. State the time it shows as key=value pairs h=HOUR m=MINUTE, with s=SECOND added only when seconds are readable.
h=9 m=49
